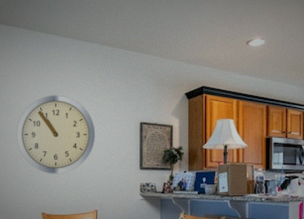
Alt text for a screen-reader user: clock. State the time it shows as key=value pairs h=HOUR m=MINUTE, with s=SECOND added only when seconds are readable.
h=10 m=54
